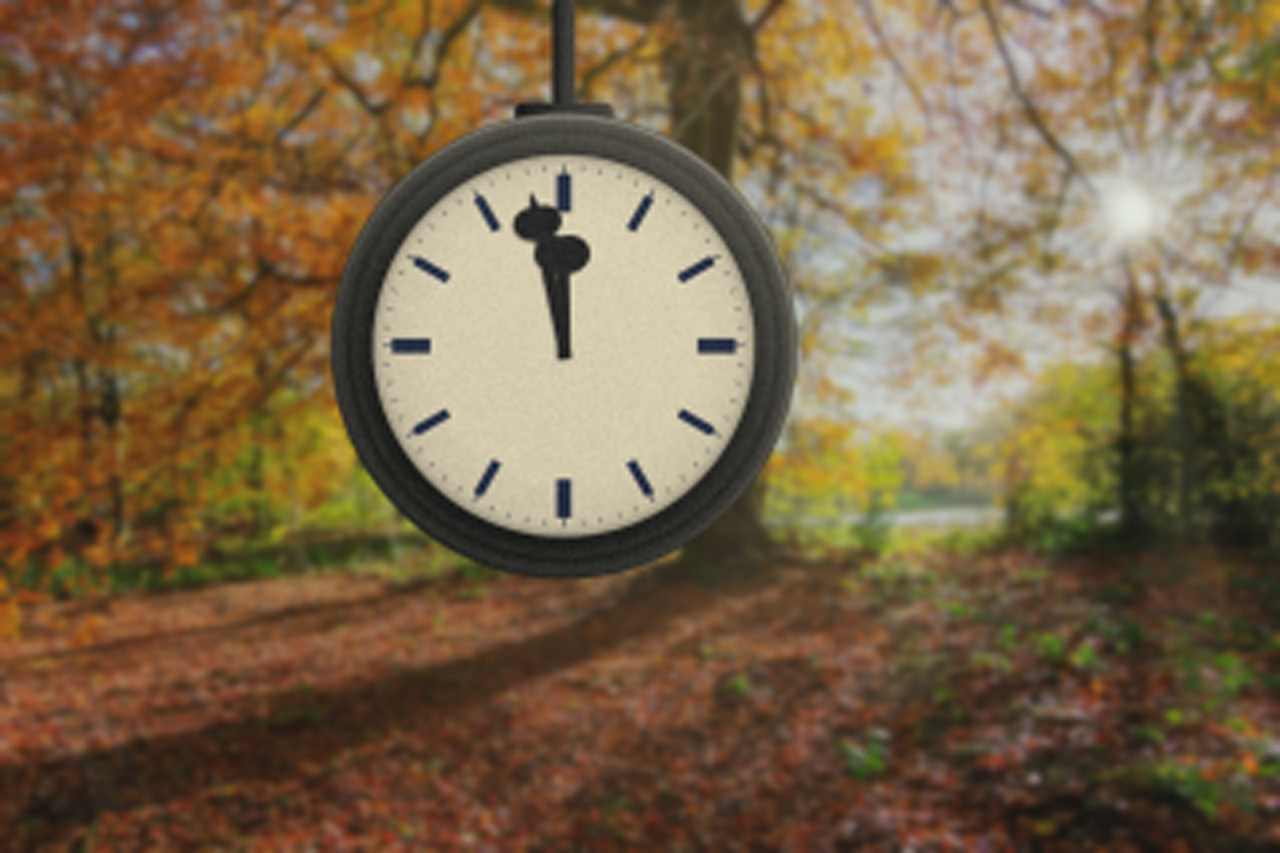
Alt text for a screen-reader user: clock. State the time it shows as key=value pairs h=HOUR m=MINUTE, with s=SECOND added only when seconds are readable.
h=11 m=58
